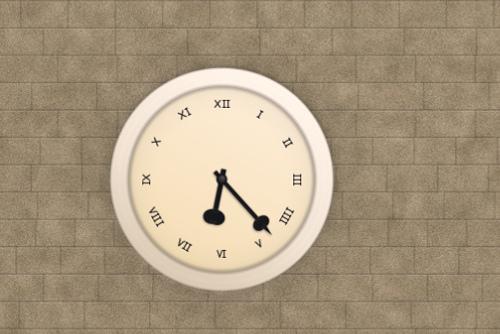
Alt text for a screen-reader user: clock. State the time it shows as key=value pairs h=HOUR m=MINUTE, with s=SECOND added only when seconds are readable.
h=6 m=23
